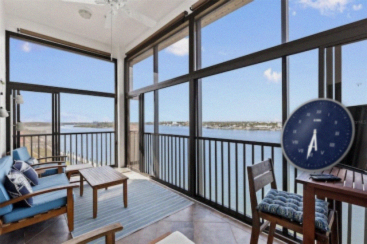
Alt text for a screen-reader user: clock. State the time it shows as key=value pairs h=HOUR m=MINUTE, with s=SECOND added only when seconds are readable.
h=5 m=31
